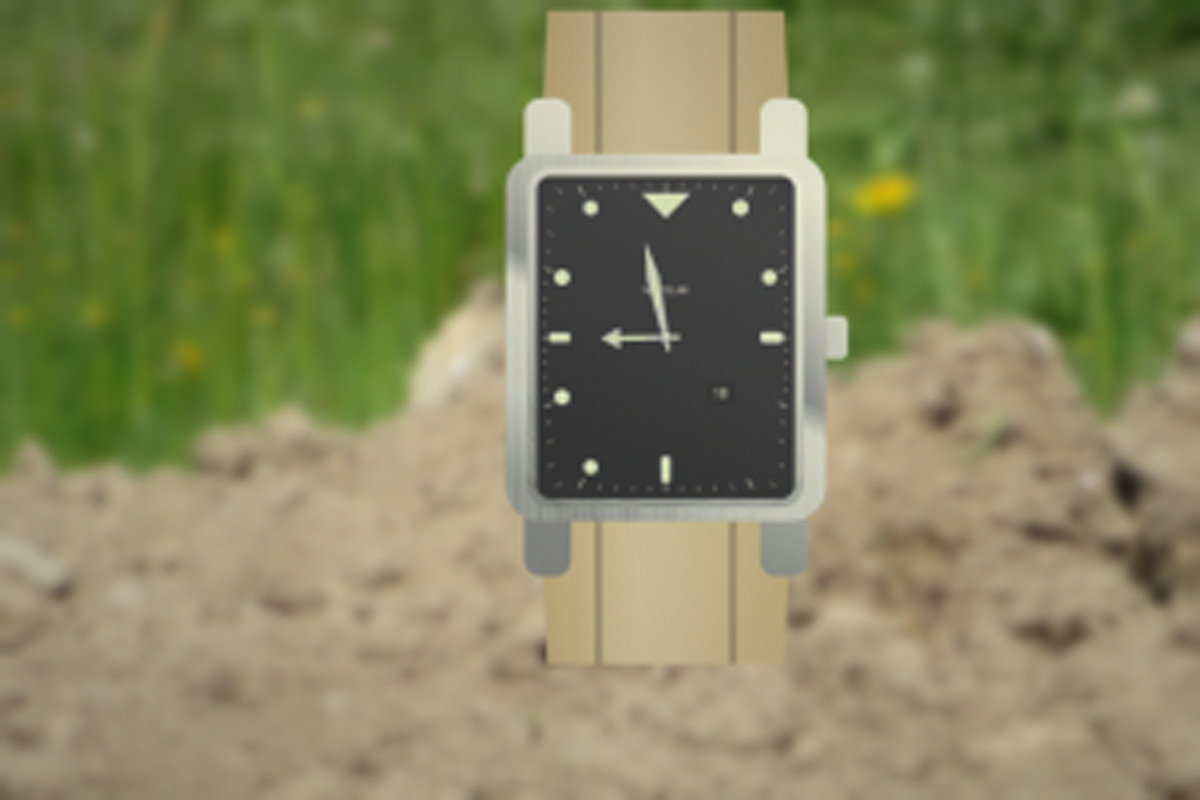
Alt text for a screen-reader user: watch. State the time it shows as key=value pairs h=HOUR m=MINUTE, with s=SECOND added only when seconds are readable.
h=8 m=58
